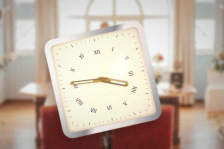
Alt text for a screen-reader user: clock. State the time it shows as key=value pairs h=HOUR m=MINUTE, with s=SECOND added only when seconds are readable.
h=3 m=46
